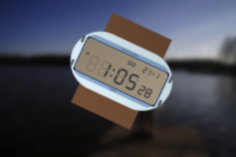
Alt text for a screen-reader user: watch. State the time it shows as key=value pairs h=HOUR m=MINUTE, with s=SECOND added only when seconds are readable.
h=1 m=5 s=28
